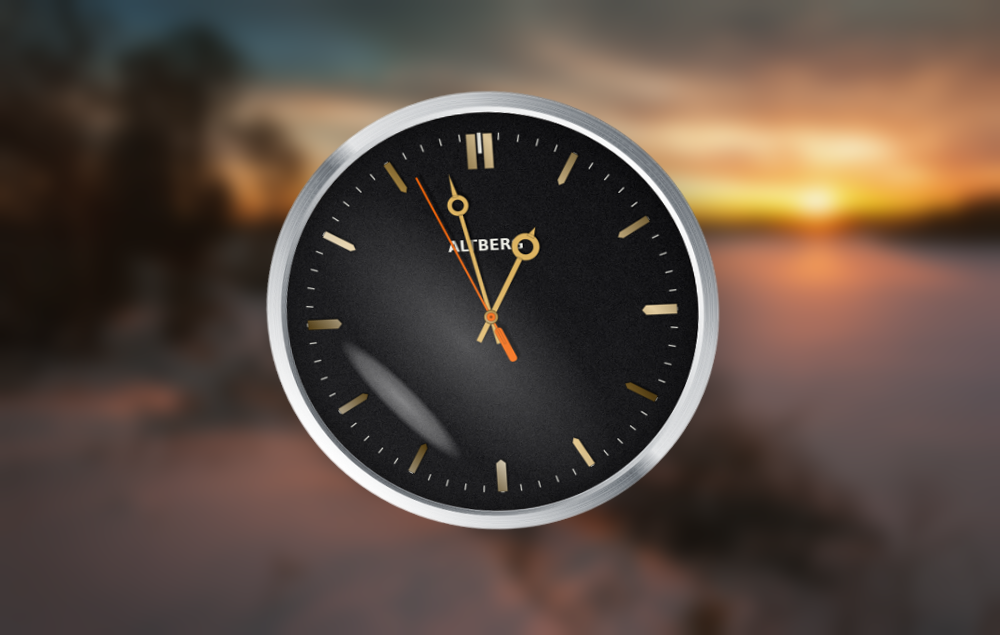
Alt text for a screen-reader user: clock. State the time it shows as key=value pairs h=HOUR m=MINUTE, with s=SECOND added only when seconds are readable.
h=12 m=57 s=56
